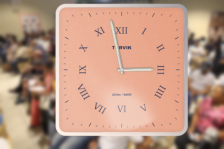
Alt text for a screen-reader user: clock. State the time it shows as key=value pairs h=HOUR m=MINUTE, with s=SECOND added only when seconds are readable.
h=2 m=58
